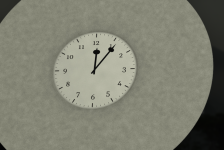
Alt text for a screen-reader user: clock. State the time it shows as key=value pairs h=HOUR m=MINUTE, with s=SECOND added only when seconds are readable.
h=12 m=6
